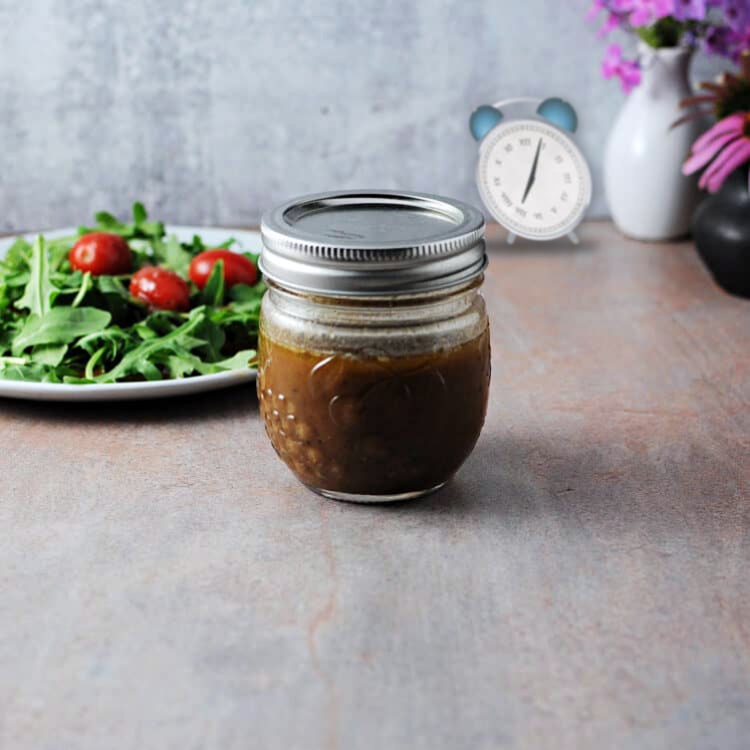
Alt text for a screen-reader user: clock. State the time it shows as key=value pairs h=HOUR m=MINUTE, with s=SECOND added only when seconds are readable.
h=7 m=4
